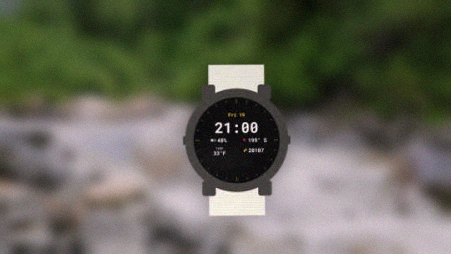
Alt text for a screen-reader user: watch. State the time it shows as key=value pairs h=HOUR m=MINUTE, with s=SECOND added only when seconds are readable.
h=21 m=0
